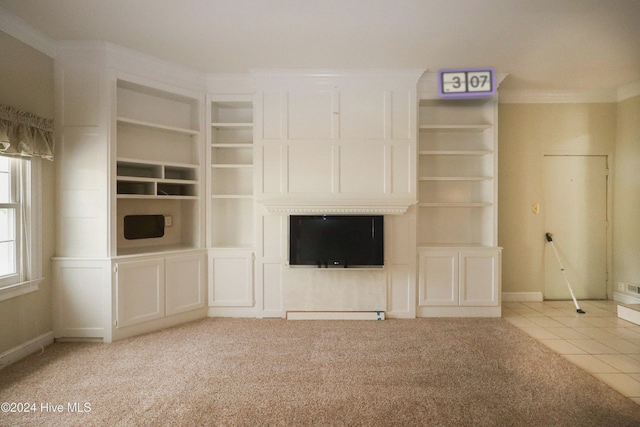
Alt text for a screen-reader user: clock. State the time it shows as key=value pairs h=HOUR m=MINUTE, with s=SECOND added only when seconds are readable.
h=3 m=7
